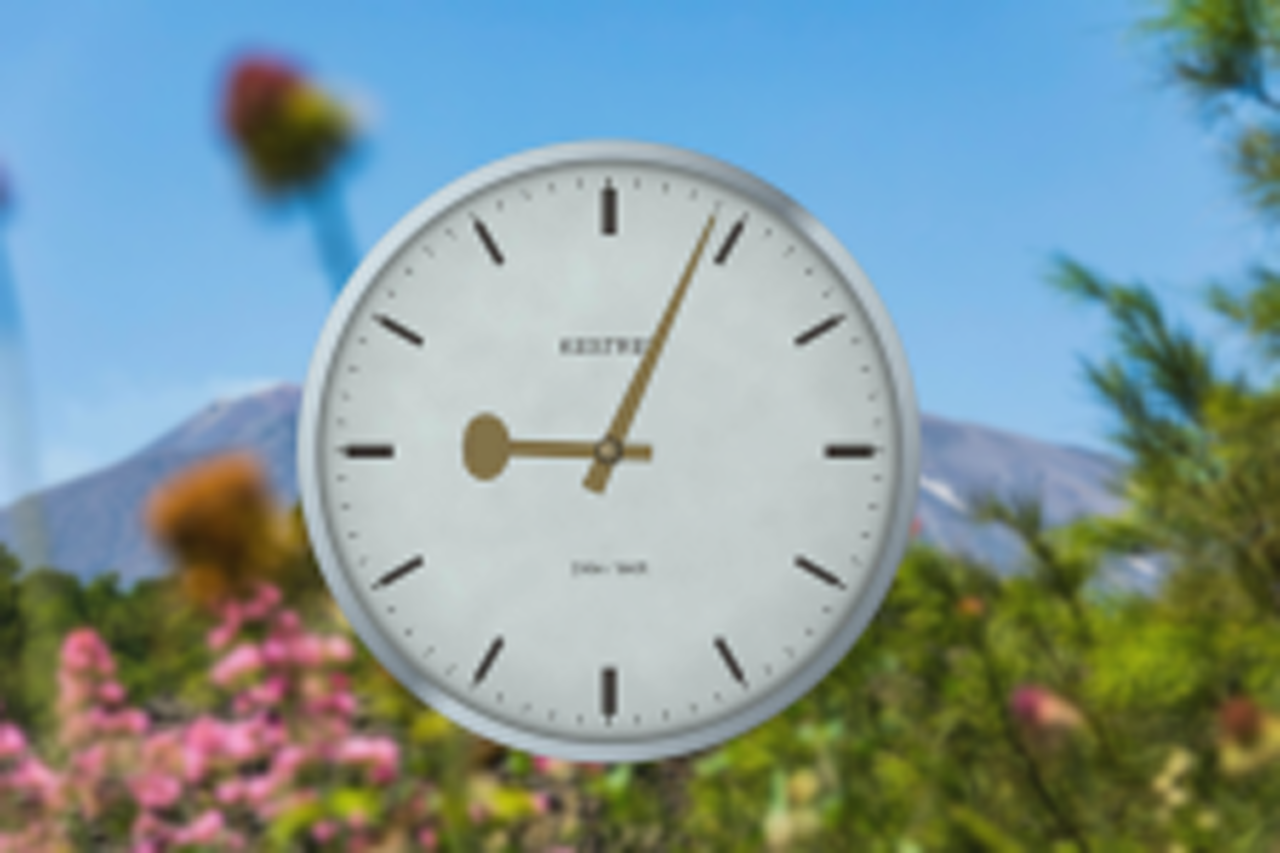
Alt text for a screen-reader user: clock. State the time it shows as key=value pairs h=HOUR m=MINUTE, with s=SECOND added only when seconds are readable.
h=9 m=4
